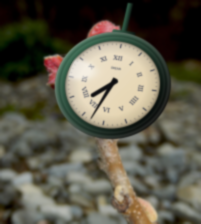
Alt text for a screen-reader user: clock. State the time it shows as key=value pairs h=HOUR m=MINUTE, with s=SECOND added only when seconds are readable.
h=7 m=33
